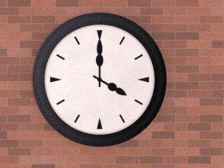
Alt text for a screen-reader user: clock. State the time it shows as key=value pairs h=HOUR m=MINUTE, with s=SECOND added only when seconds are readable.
h=4 m=0
